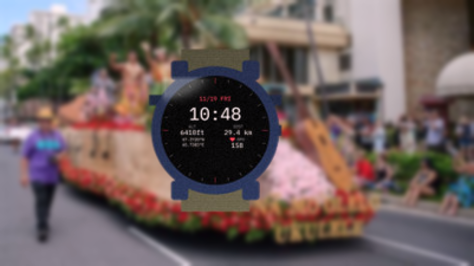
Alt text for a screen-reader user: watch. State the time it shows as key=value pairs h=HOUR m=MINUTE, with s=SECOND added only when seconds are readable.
h=10 m=48
